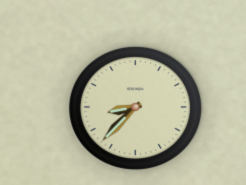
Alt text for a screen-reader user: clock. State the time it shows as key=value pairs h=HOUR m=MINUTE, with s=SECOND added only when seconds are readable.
h=8 m=37
